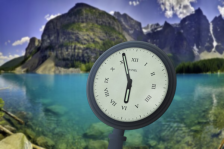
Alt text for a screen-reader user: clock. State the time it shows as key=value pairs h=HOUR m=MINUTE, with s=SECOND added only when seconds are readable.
h=5 m=56
